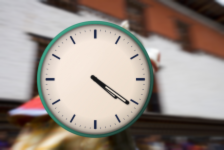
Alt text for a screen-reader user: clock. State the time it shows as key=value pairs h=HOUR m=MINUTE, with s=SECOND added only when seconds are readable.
h=4 m=21
